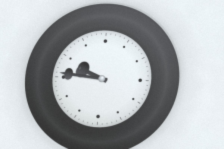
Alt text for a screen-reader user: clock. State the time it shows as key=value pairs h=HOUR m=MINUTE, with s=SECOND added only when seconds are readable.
h=9 m=46
